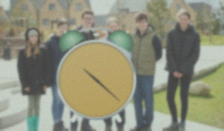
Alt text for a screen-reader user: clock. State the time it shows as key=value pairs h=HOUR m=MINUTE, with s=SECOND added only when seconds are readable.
h=10 m=22
